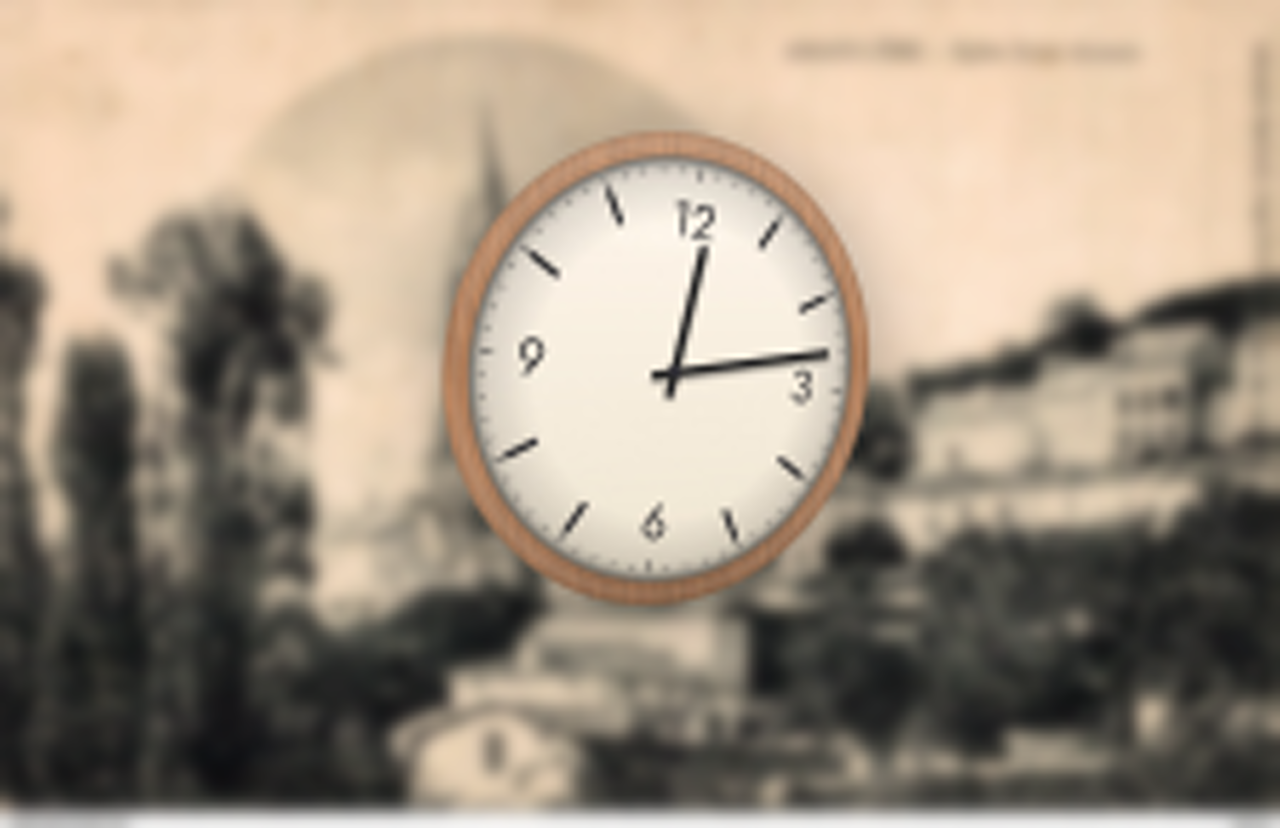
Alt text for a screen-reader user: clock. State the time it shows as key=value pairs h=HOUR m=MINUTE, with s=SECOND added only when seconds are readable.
h=12 m=13
